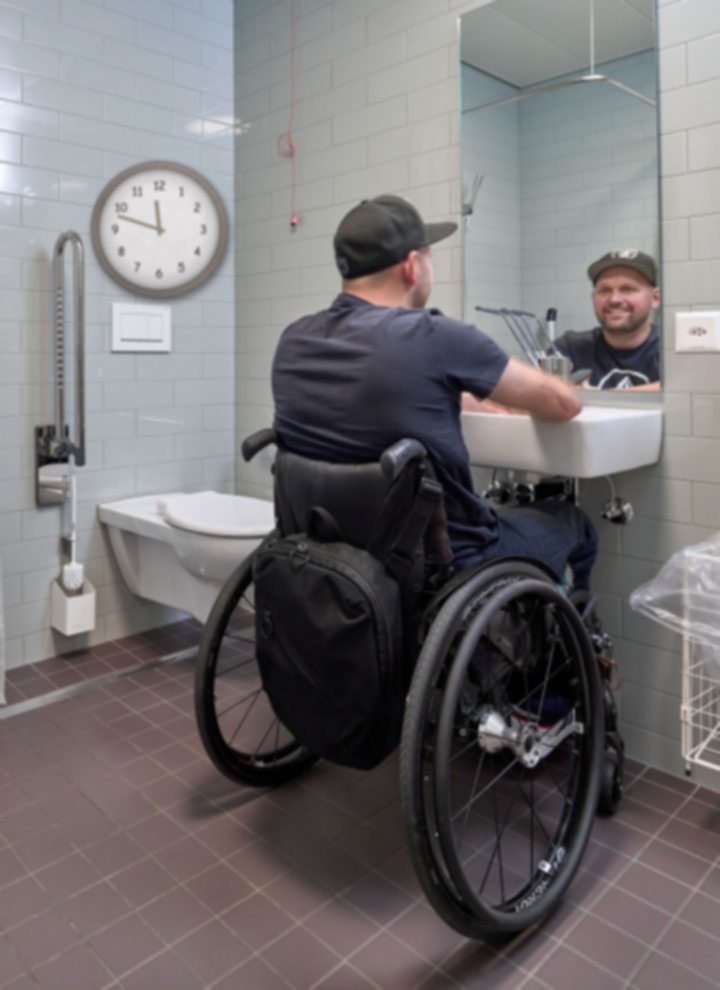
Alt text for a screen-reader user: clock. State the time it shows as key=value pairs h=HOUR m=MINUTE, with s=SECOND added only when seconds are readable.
h=11 m=48
